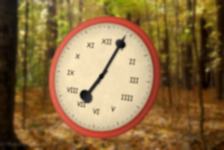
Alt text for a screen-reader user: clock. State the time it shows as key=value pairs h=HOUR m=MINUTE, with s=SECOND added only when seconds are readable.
h=7 m=4
